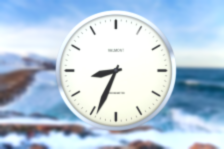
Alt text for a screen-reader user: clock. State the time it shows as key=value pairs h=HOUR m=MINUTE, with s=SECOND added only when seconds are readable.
h=8 m=34
